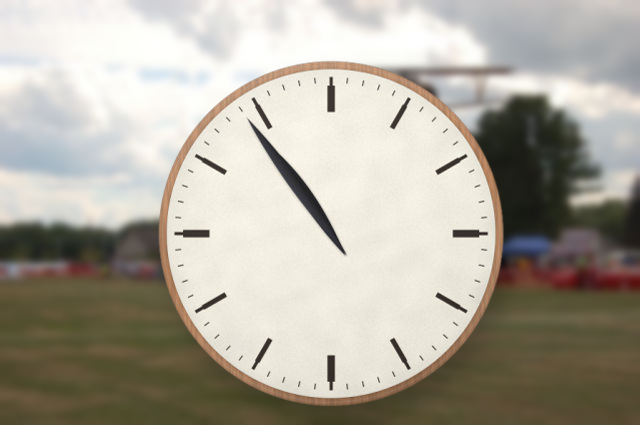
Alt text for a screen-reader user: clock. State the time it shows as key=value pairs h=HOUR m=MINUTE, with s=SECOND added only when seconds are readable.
h=10 m=54
